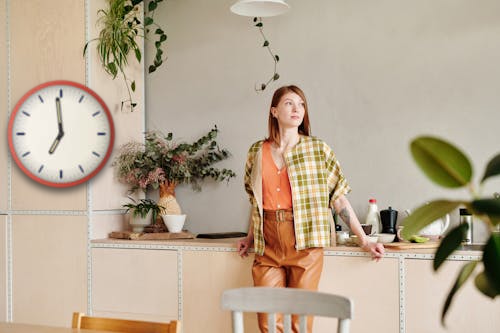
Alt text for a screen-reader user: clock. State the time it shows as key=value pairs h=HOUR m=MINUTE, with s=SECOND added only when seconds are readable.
h=6 m=59
